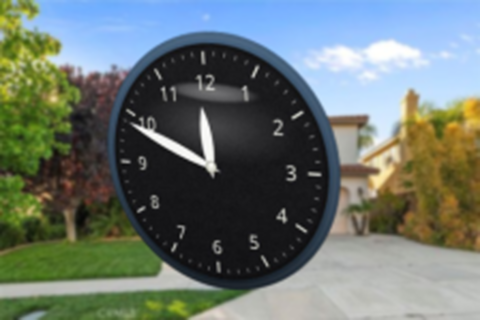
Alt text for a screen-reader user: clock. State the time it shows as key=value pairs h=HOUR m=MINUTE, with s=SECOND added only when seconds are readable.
h=11 m=49
